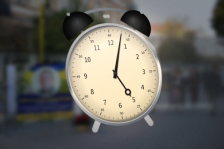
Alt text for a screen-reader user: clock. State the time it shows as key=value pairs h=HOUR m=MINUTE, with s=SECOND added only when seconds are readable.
h=5 m=3
